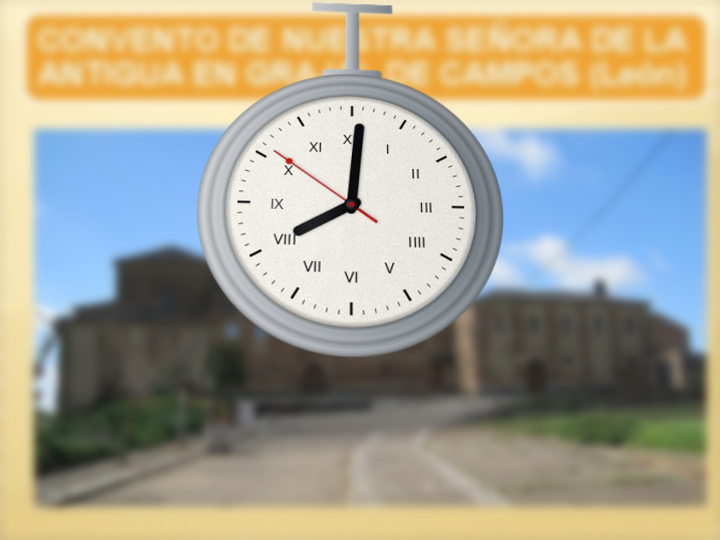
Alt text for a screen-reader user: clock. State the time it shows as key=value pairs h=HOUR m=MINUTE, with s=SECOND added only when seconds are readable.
h=8 m=0 s=51
